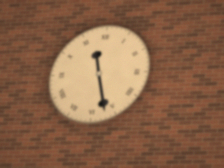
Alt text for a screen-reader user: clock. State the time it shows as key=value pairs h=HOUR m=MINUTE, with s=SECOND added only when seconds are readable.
h=11 m=27
